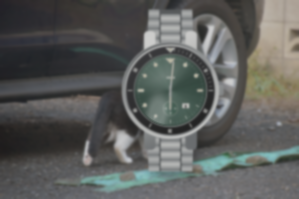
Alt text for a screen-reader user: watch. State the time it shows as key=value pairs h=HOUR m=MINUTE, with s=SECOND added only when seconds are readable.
h=6 m=1
